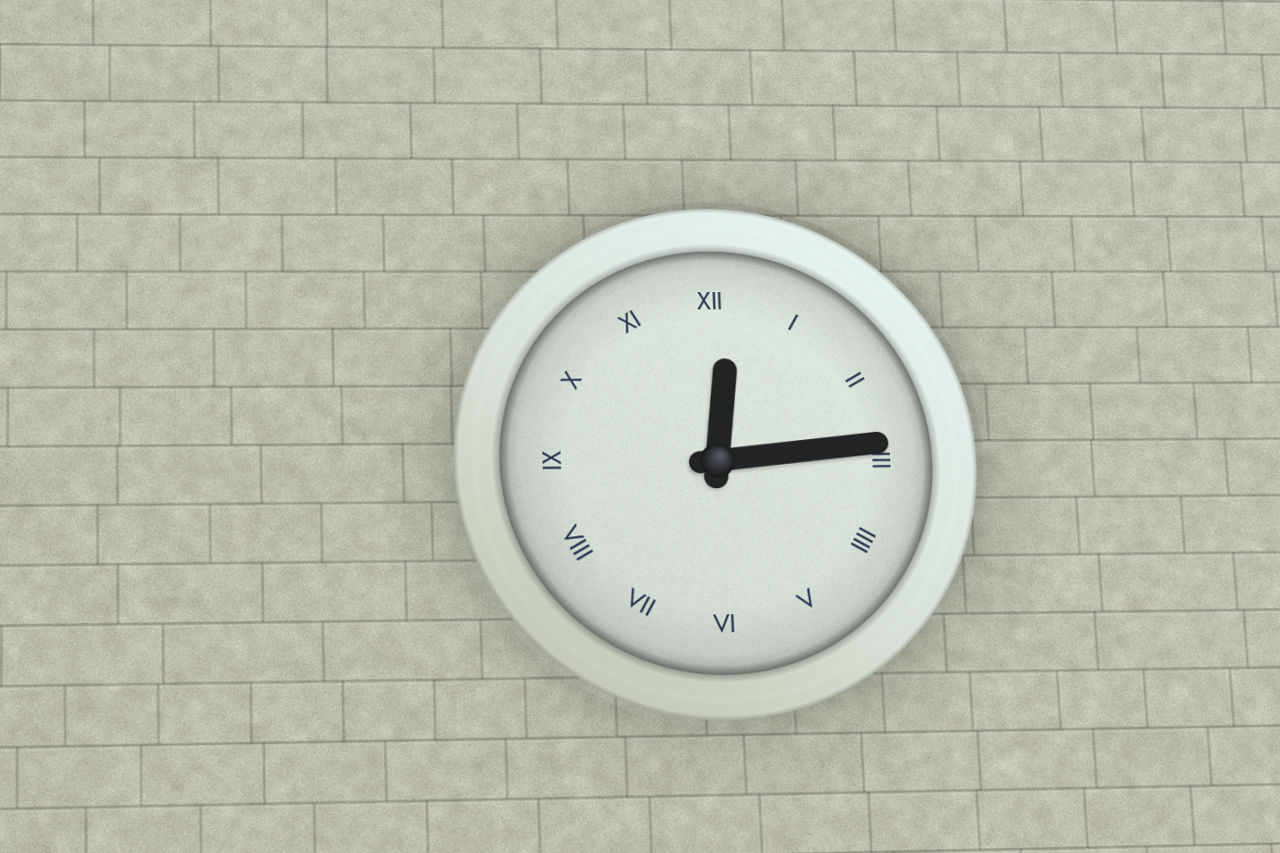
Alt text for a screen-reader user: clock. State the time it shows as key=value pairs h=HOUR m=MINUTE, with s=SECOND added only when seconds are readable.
h=12 m=14
